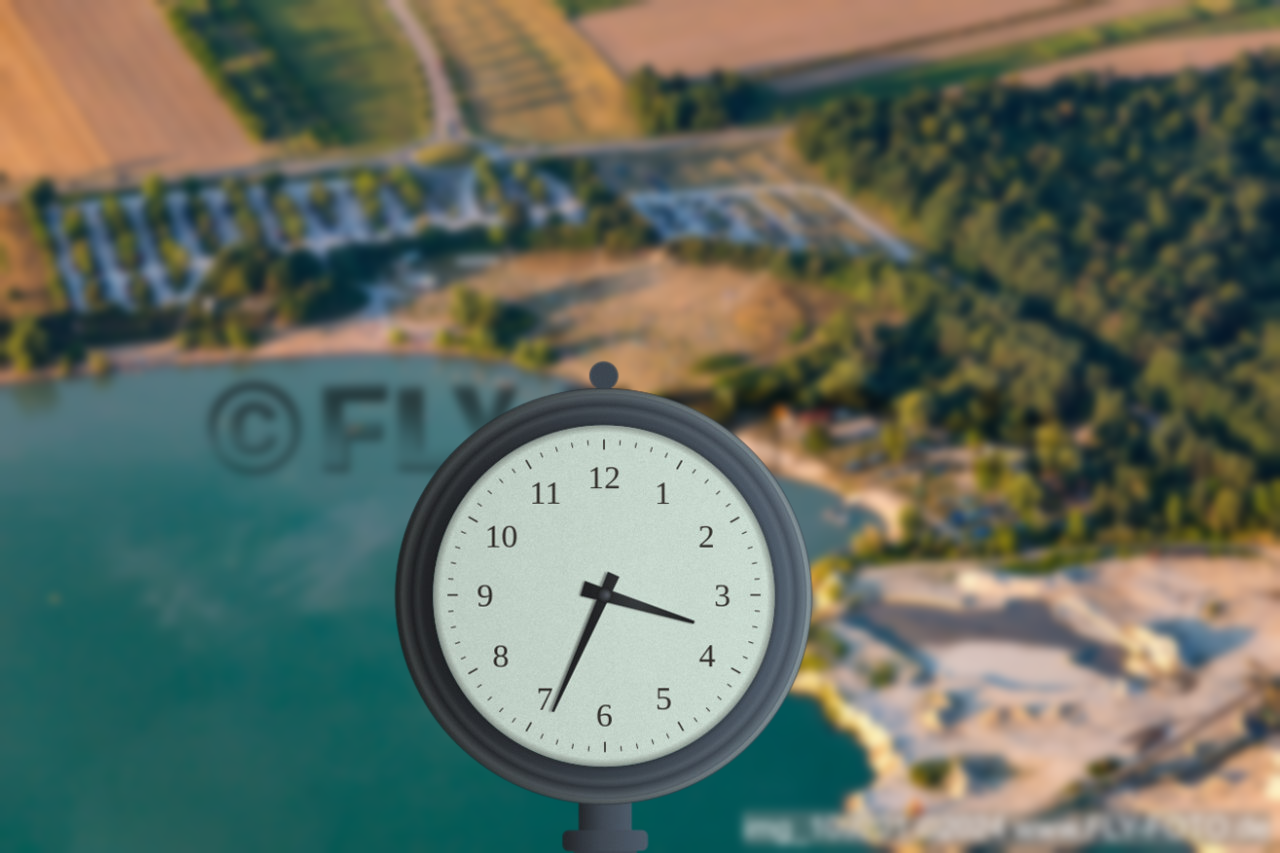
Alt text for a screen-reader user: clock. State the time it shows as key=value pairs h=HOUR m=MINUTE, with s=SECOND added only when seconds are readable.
h=3 m=34
